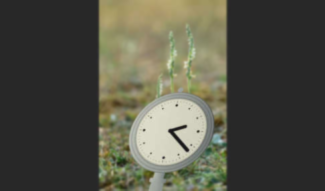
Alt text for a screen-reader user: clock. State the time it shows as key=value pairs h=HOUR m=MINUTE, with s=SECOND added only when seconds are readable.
h=2 m=22
